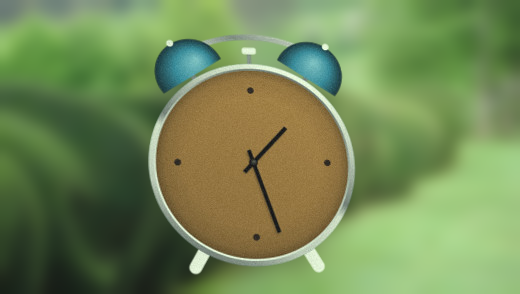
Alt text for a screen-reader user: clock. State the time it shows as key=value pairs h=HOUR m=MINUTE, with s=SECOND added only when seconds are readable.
h=1 m=27
